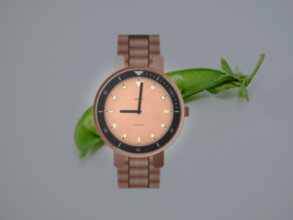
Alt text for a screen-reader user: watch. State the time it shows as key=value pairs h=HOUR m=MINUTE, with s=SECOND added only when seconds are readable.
h=9 m=1
